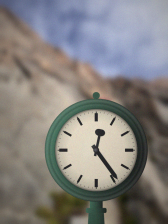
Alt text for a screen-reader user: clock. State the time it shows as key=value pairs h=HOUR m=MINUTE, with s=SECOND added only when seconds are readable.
h=12 m=24
